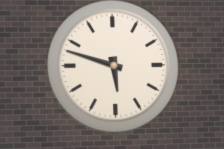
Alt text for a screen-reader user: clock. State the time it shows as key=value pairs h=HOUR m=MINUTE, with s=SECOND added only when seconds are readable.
h=5 m=48
